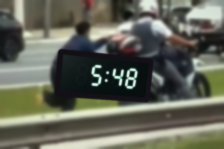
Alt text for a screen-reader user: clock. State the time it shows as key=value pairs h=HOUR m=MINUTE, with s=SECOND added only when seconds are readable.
h=5 m=48
